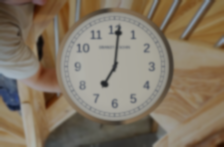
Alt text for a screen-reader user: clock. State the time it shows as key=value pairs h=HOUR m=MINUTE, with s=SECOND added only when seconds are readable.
h=7 m=1
